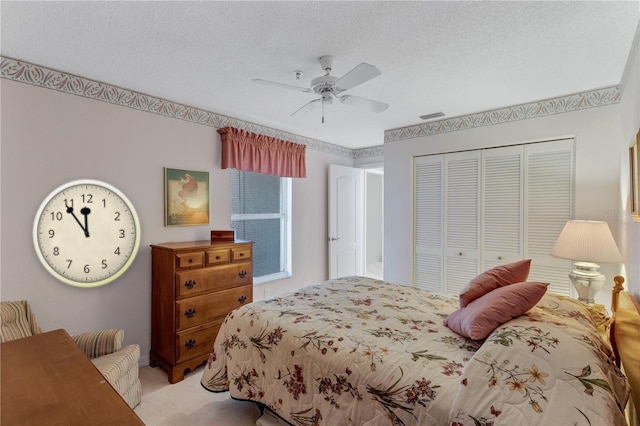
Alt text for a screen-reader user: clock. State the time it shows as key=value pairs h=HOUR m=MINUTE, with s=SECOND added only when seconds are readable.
h=11 m=54
